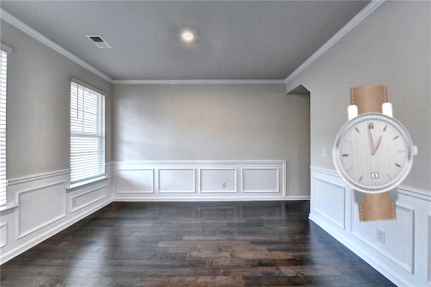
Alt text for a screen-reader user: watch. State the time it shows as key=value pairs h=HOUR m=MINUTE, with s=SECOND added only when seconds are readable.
h=12 m=59
